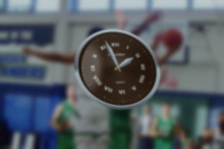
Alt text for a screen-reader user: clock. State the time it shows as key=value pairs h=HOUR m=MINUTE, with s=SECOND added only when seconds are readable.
h=1 m=57
